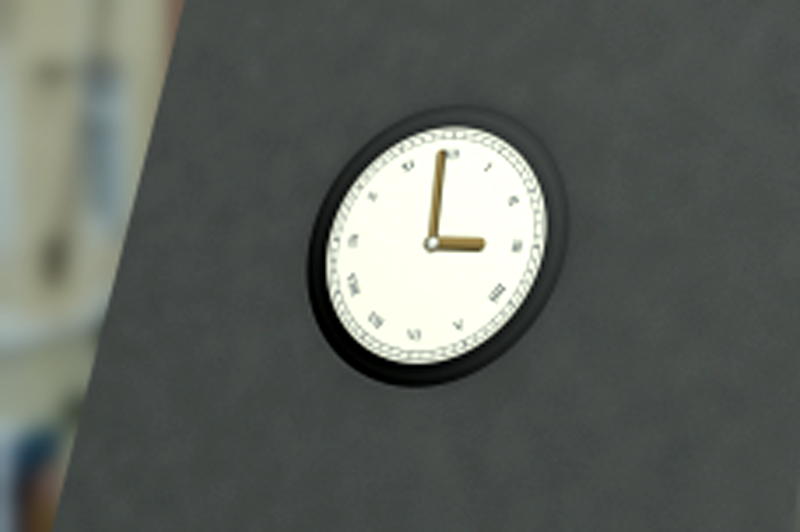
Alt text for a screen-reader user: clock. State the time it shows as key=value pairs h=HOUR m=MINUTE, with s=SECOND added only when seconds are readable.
h=2 m=59
